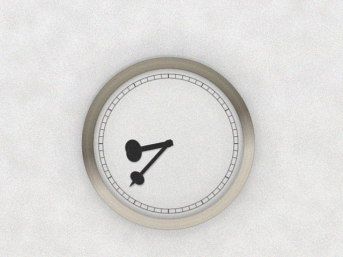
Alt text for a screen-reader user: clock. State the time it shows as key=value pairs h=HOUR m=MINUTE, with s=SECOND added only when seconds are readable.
h=8 m=37
